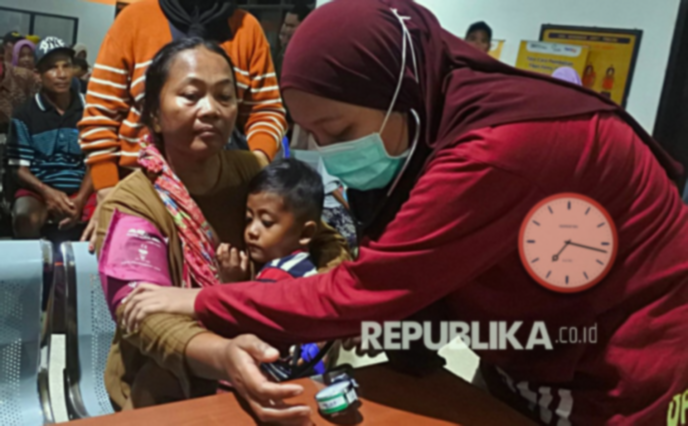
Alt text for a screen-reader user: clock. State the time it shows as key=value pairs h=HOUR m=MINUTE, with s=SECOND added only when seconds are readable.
h=7 m=17
